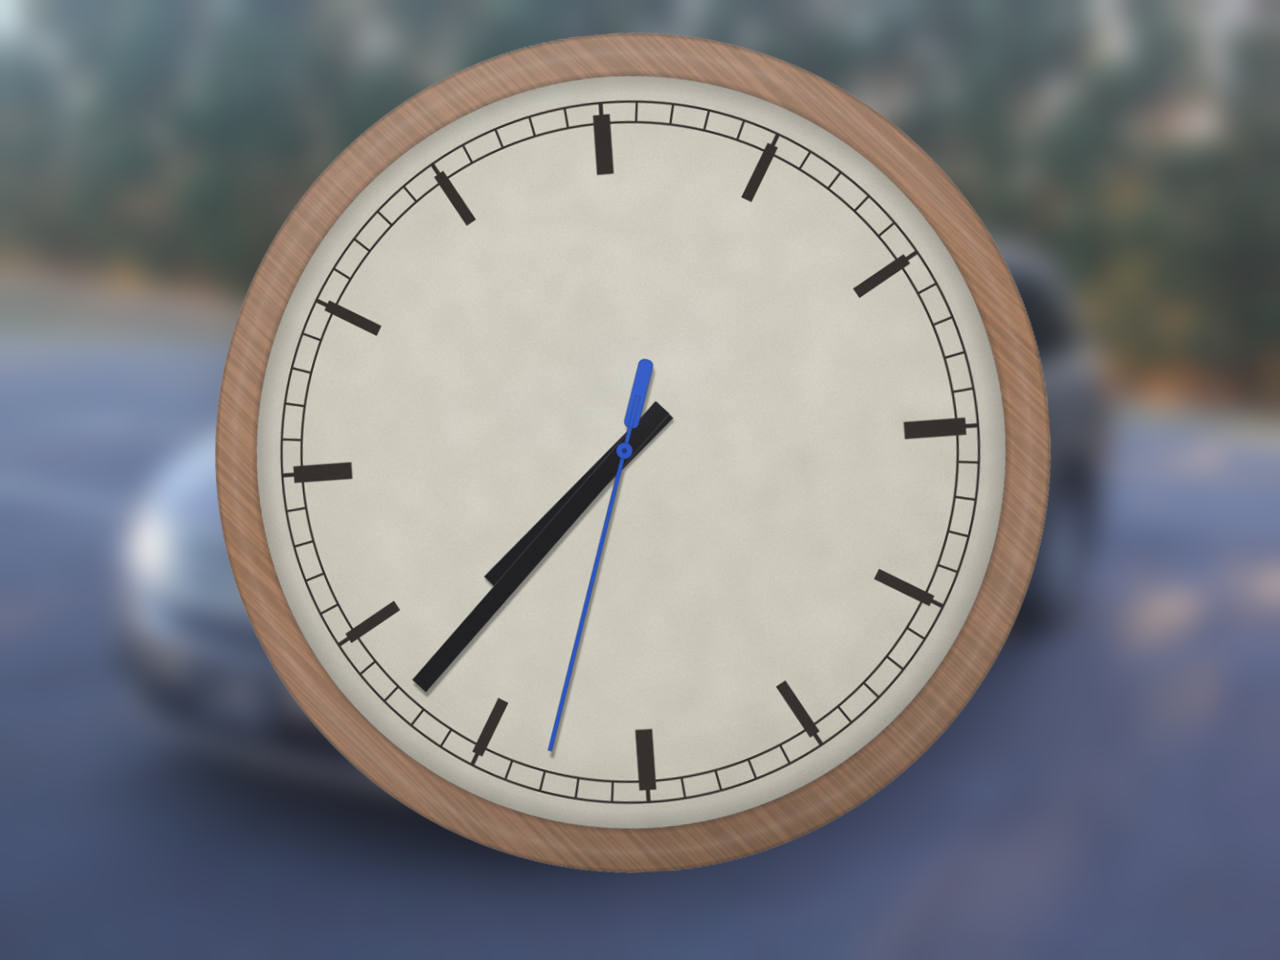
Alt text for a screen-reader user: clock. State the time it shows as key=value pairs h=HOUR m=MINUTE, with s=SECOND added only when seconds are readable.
h=7 m=37 s=33
